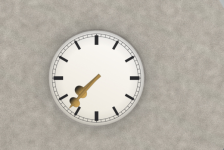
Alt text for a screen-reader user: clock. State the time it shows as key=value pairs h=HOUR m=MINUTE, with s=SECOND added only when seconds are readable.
h=7 m=37
